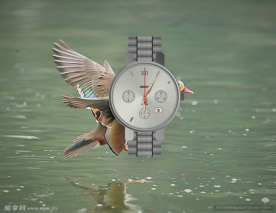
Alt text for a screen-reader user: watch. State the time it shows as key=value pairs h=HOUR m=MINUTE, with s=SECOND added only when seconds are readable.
h=6 m=5
